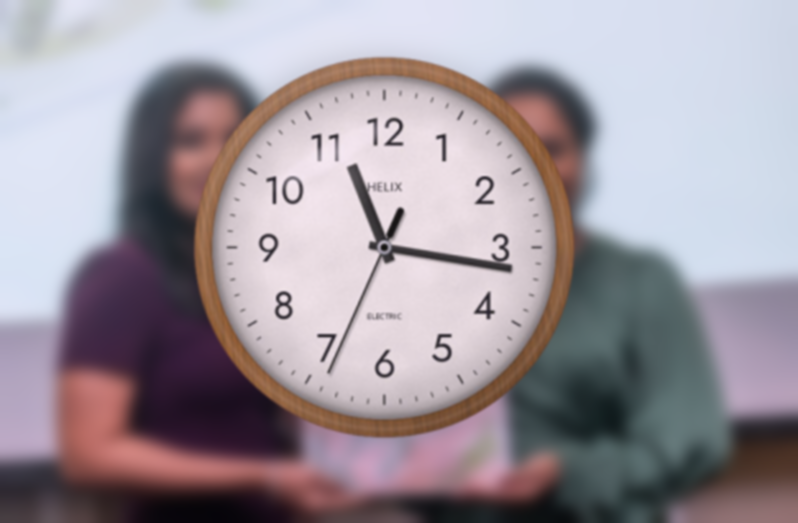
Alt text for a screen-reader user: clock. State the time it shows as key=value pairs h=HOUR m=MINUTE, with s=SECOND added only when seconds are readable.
h=11 m=16 s=34
